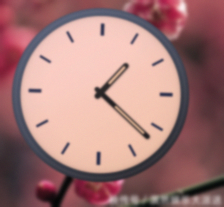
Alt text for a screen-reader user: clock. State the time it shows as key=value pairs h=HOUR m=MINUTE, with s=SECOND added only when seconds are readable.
h=1 m=22
